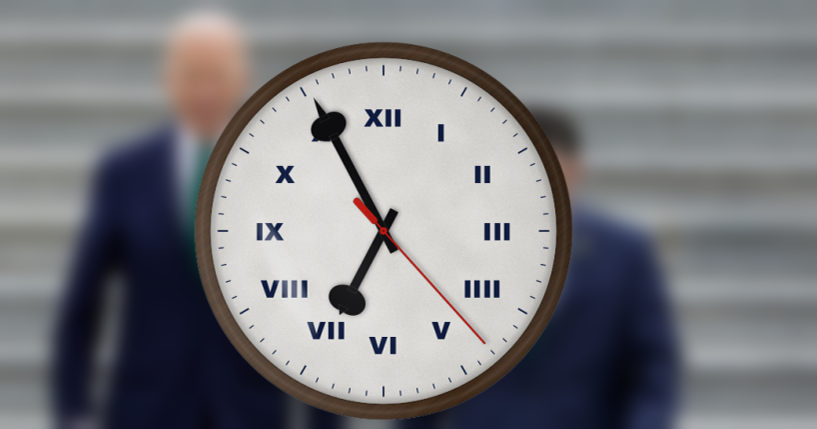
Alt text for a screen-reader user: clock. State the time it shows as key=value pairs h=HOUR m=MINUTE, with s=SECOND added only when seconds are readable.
h=6 m=55 s=23
